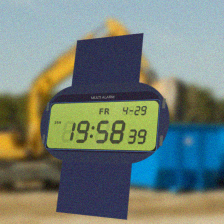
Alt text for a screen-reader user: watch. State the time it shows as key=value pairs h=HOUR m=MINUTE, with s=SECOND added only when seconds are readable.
h=19 m=58 s=39
